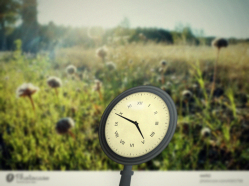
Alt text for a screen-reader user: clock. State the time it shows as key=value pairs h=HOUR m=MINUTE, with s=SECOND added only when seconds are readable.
h=4 m=49
